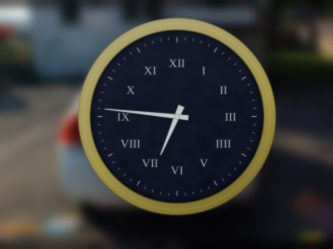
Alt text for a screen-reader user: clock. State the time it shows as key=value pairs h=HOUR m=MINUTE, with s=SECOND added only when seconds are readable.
h=6 m=46
